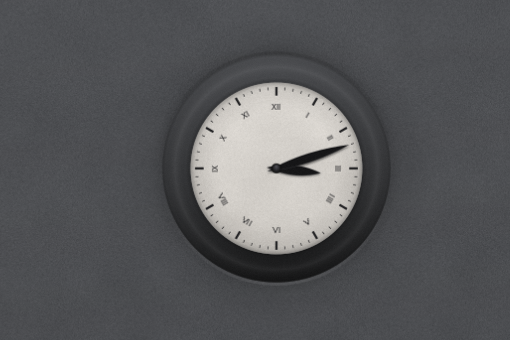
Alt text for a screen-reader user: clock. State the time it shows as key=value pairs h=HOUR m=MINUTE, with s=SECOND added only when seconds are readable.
h=3 m=12
